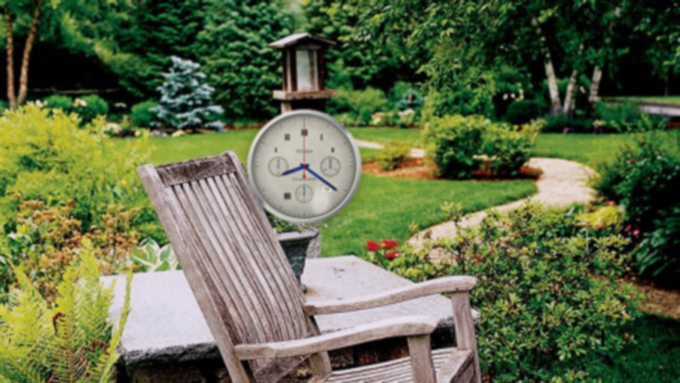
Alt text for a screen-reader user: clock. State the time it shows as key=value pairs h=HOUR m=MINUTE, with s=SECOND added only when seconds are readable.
h=8 m=21
